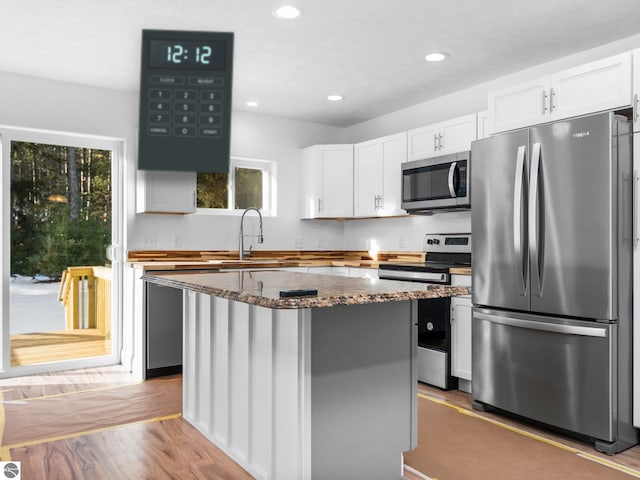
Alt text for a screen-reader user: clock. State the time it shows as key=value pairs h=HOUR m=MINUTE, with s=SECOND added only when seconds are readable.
h=12 m=12
